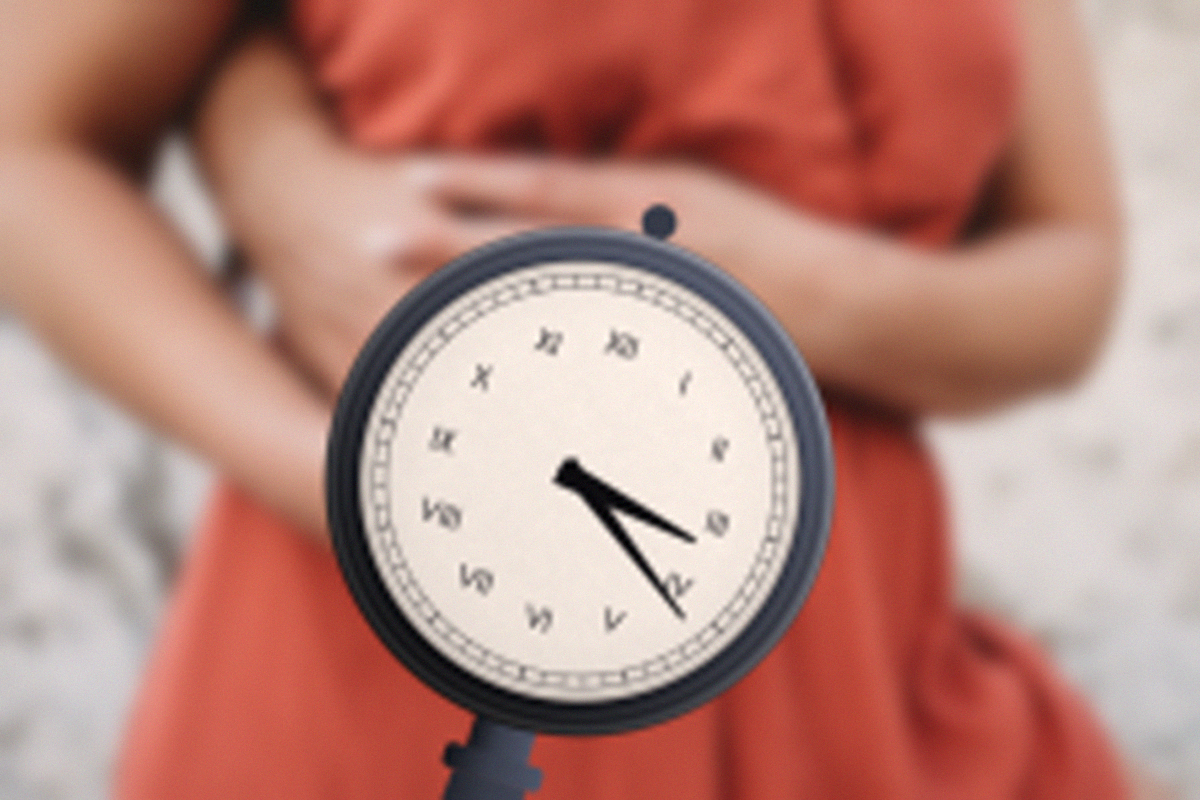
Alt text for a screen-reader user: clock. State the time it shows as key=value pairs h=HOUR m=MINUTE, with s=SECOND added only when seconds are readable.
h=3 m=21
